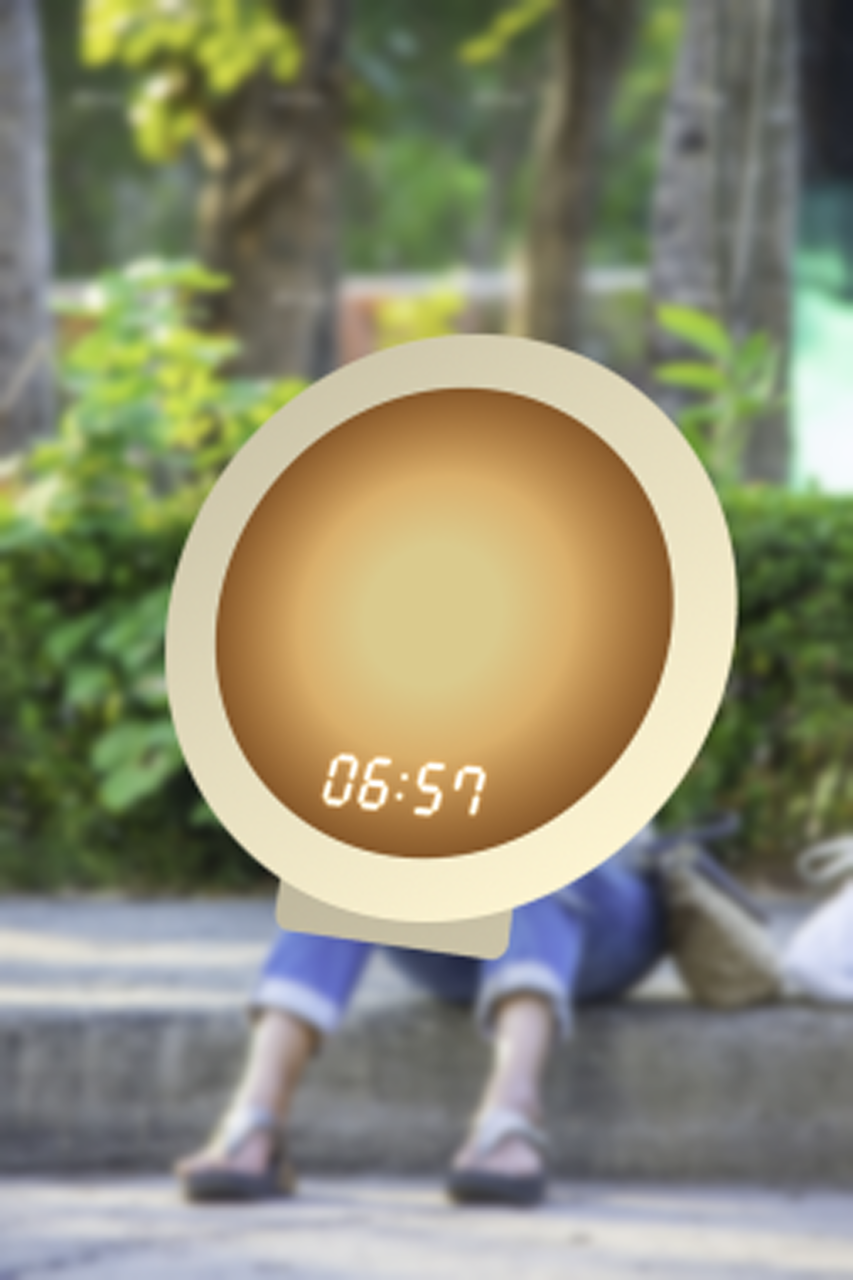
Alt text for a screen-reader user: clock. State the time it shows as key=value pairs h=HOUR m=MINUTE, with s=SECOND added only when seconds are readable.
h=6 m=57
